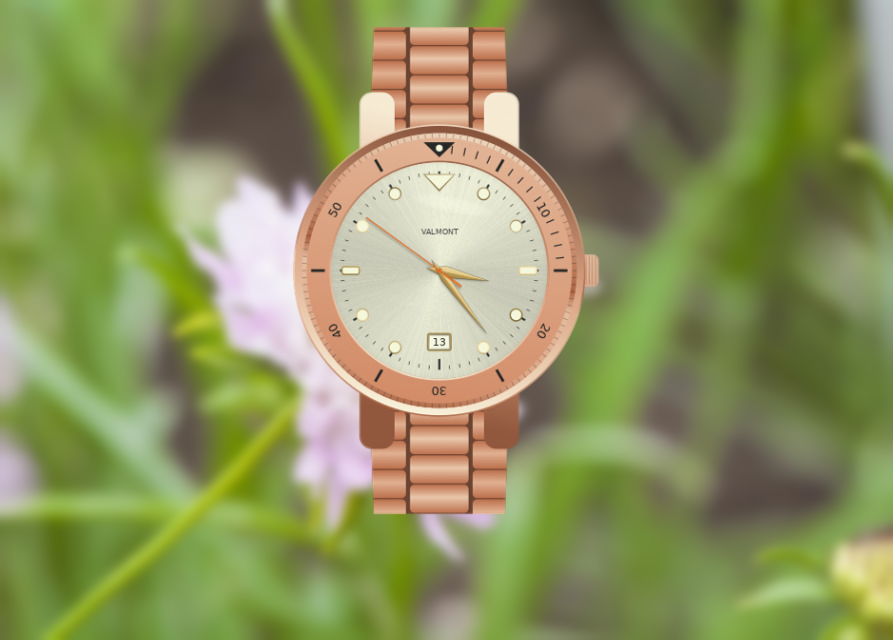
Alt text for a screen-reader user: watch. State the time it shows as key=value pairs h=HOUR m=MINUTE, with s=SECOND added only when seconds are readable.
h=3 m=23 s=51
